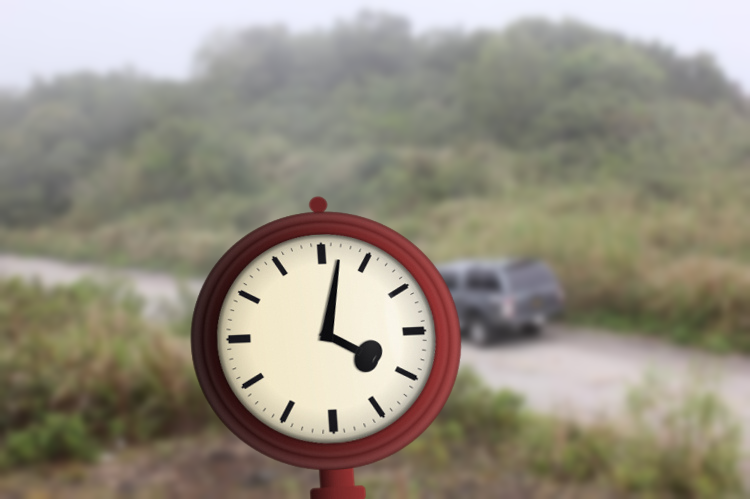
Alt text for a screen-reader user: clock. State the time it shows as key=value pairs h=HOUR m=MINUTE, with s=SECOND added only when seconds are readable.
h=4 m=2
